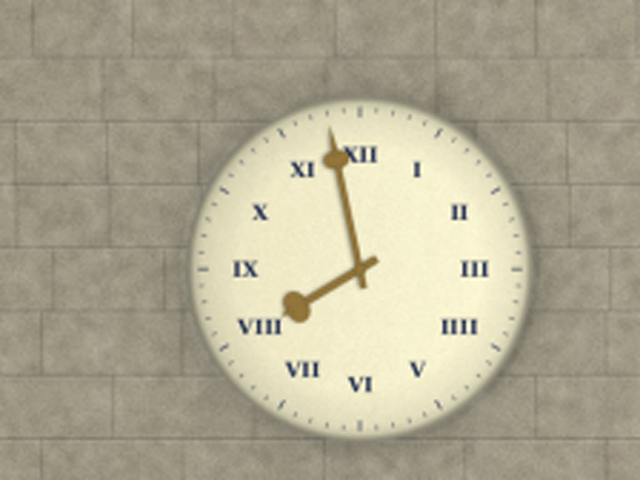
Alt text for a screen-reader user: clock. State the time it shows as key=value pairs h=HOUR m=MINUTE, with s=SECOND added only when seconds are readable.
h=7 m=58
